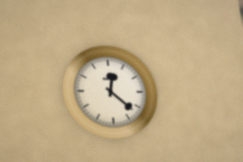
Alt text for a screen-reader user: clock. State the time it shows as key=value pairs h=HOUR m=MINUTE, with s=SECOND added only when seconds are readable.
h=12 m=22
